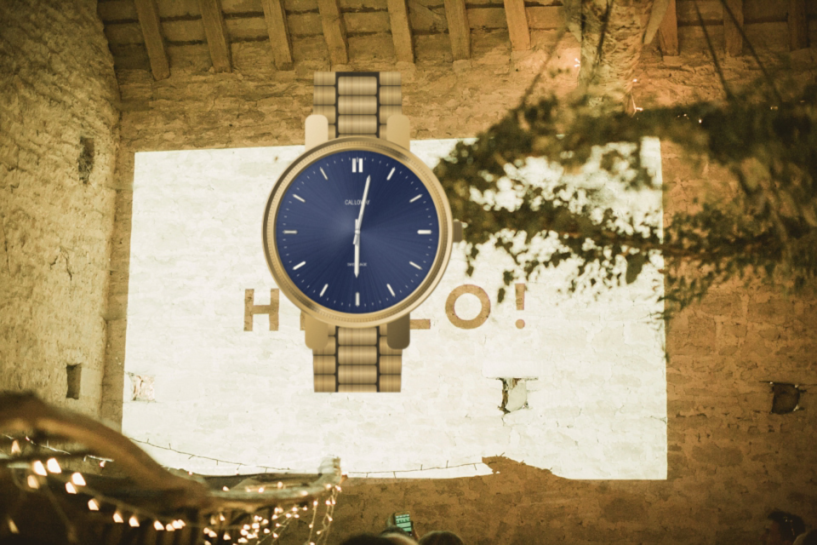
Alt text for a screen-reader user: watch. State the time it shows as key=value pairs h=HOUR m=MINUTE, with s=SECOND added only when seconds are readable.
h=6 m=2
